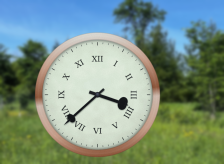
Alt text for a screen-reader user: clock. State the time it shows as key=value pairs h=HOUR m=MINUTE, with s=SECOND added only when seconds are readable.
h=3 m=38
